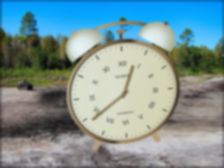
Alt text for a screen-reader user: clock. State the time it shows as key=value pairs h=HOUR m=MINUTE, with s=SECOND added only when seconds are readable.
h=12 m=39
